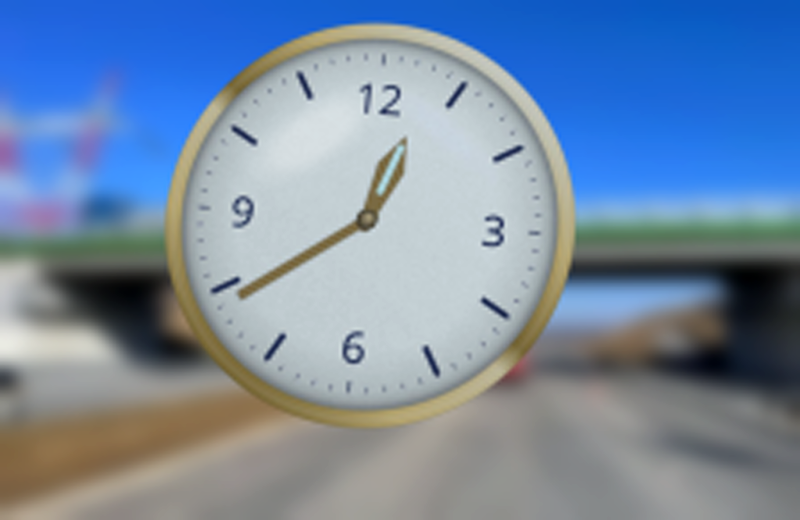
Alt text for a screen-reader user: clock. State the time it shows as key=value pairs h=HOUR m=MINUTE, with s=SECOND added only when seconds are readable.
h=12 m=39
